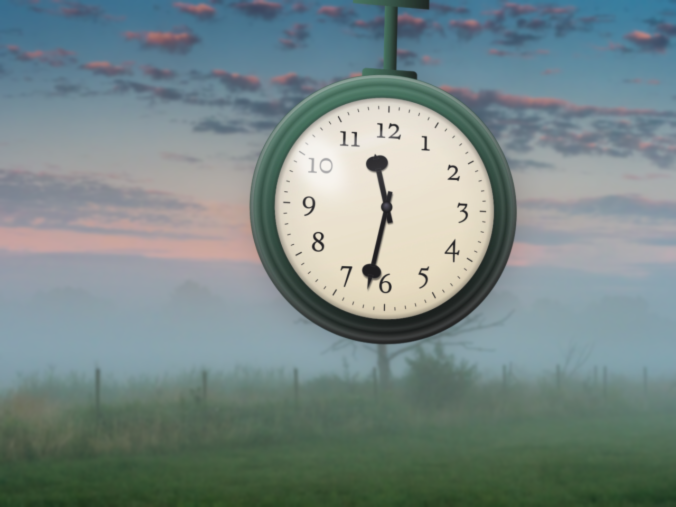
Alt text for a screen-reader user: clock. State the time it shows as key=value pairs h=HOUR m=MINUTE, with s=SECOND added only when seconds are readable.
h=11 m=32
